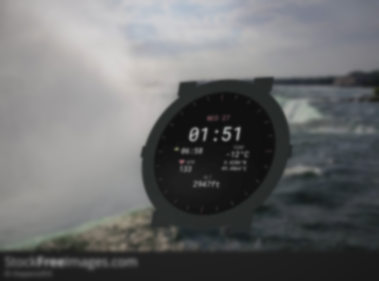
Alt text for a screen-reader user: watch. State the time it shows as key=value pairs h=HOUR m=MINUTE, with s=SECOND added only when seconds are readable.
h=1 m=51
